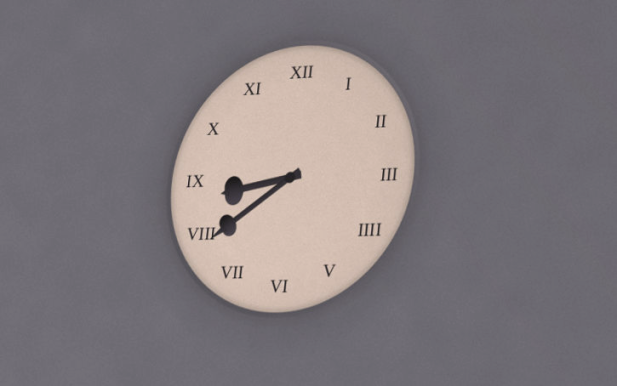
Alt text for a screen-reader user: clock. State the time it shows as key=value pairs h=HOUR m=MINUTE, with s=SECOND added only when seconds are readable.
h=8 m=39
